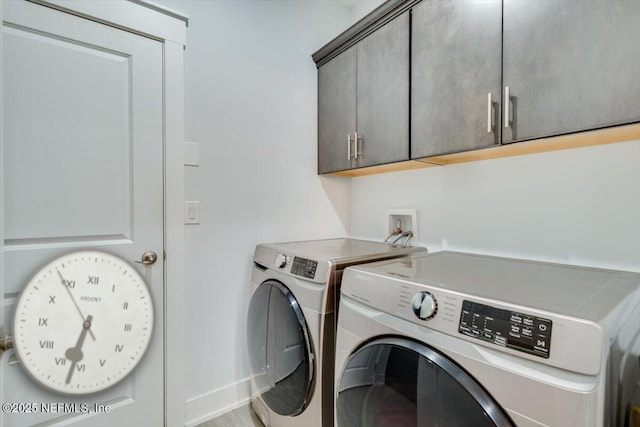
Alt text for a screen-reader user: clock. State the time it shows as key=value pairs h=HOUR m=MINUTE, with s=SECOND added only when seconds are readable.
h=6 m=31 s=54
